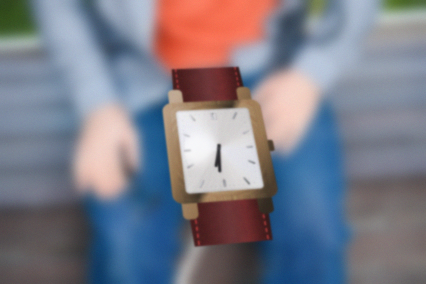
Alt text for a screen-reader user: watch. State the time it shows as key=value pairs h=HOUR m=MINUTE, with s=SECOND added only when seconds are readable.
h=6 m=31
